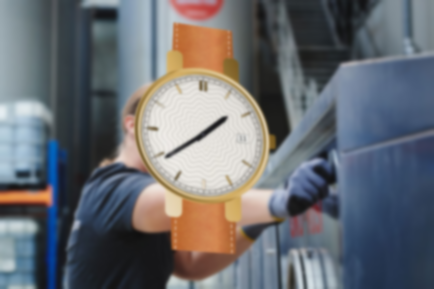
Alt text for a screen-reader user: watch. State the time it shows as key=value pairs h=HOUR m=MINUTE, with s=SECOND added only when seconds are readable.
h=1 m=39
